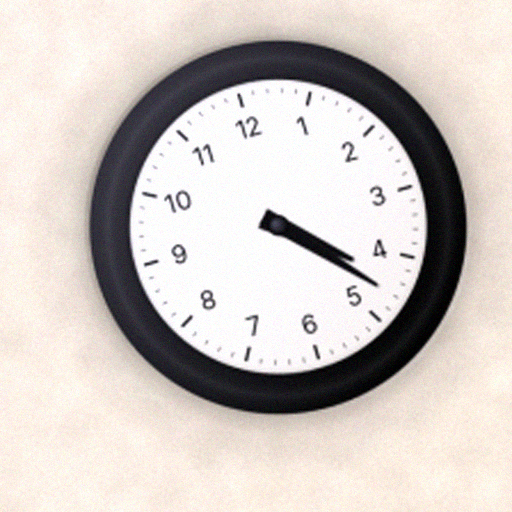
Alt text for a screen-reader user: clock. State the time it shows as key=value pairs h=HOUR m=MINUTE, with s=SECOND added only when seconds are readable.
h=4 m=23
